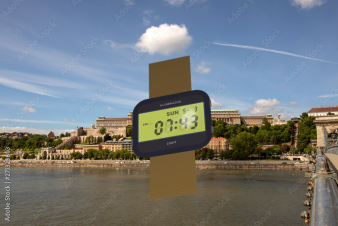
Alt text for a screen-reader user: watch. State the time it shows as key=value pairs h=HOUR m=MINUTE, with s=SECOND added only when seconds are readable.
h=7 m=43
